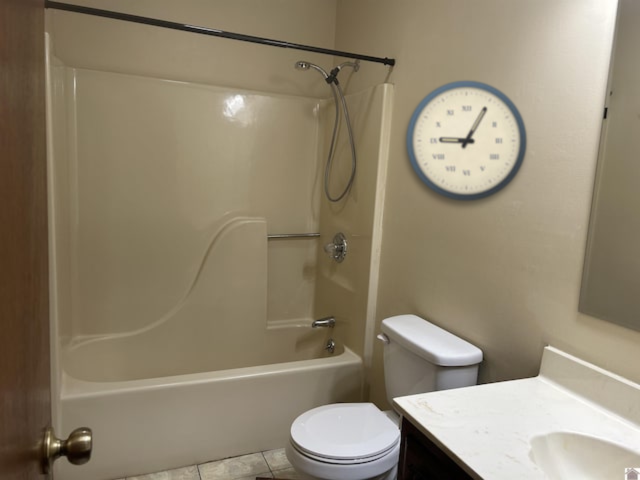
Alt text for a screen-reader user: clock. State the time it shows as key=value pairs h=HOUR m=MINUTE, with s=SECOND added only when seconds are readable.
h=9 m=5
